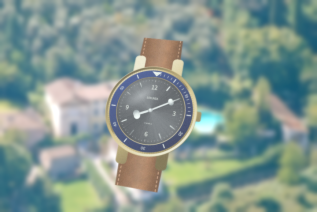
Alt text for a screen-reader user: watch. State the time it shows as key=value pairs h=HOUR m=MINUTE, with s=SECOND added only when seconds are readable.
h=8 m=10
